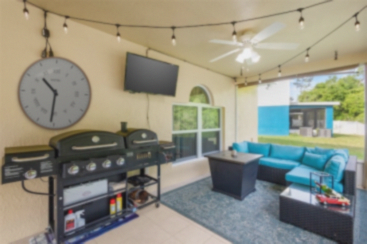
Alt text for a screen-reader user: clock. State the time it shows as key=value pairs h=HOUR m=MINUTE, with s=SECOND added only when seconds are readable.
h=10 m=31
